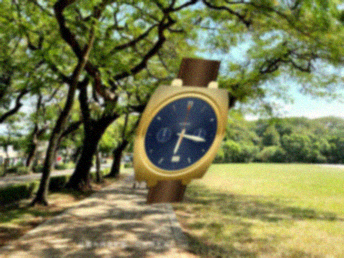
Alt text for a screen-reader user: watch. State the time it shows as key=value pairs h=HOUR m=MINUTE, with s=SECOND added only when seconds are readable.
h=6 m=17
